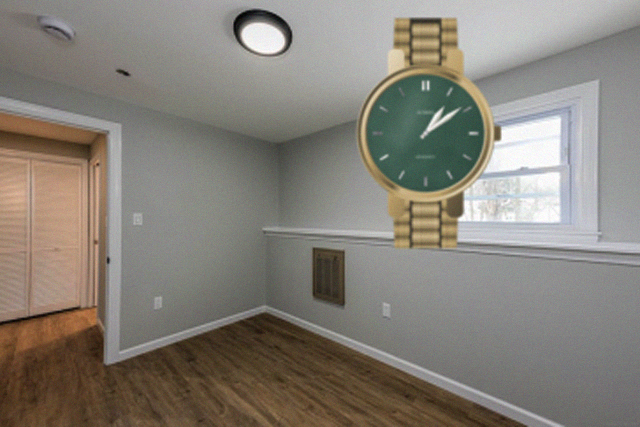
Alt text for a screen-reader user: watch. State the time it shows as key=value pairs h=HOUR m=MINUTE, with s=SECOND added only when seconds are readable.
h=1 m=9
